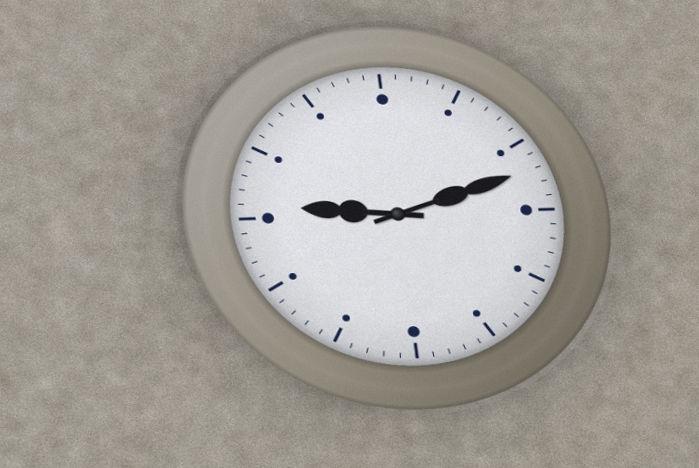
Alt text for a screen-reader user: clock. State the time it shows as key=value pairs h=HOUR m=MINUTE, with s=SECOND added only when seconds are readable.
h=9 m=12
